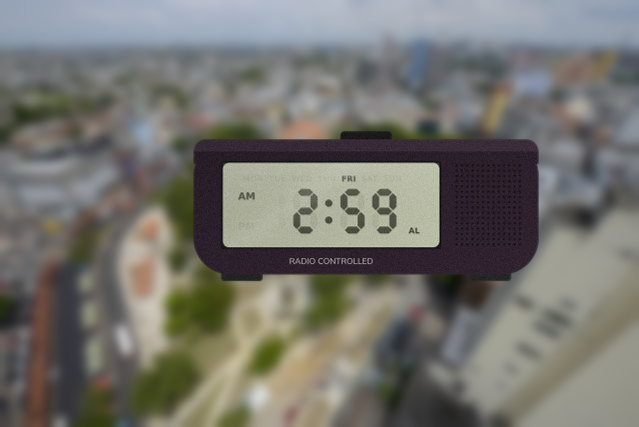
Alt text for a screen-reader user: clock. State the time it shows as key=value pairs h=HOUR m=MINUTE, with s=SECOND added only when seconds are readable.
h=2 m=59
